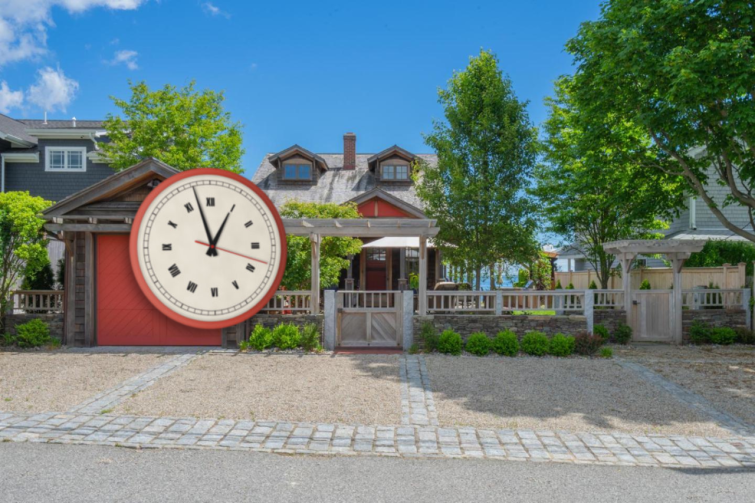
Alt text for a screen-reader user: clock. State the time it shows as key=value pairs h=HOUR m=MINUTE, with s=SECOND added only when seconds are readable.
h=12 m=57 s=18
